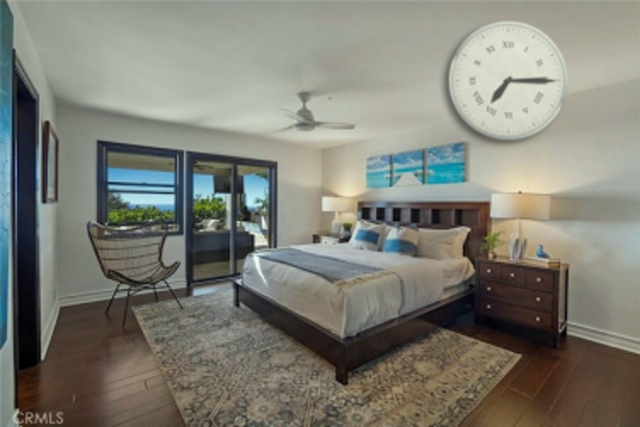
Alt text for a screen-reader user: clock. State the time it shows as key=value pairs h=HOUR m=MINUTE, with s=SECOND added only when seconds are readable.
h=7 m=15
